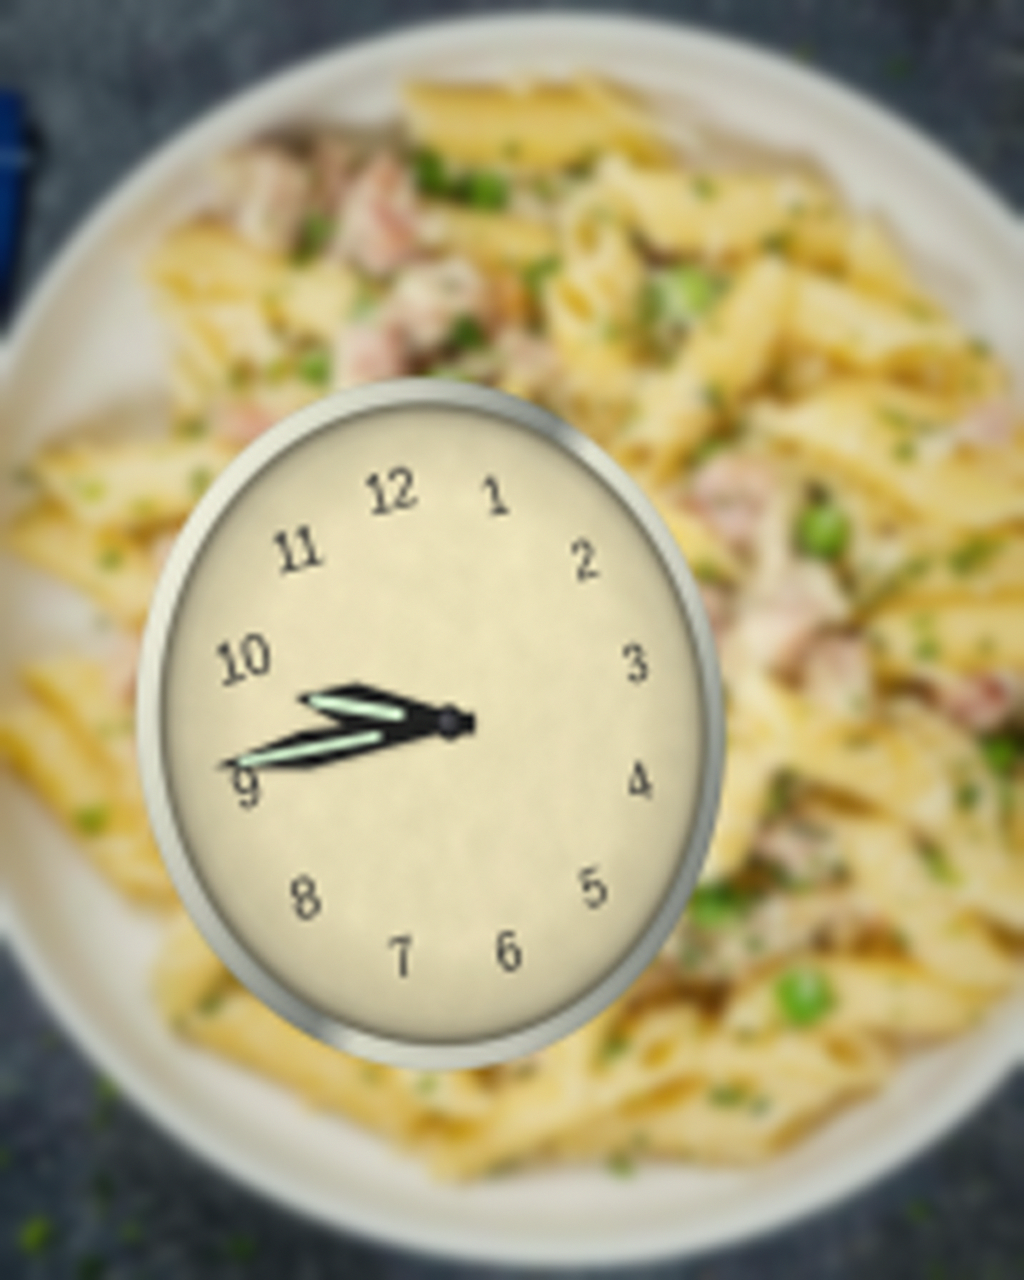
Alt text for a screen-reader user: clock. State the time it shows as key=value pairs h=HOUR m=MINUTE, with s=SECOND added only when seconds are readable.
h=9 m=46
